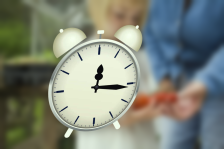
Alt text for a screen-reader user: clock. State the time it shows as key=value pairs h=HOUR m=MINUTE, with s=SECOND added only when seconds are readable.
h=12 m=16
